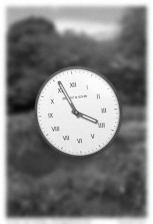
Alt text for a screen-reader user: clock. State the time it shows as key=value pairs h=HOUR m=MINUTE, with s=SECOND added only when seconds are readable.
h=3 m=56
